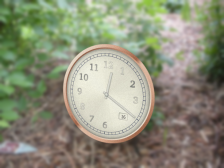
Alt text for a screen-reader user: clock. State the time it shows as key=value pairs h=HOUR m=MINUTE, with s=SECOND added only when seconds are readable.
h=12 m=20
